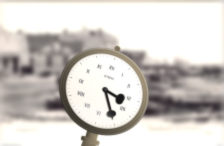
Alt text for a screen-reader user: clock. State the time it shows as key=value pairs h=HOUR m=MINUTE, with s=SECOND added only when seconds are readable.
h=3 m=25
